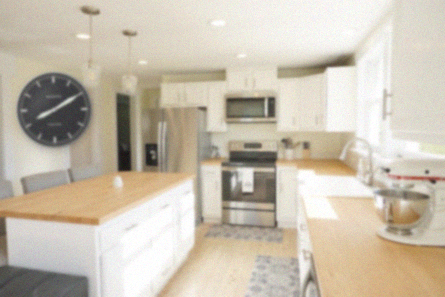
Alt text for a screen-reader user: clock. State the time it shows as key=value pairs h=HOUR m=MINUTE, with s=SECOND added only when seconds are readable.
h=8 m=10
